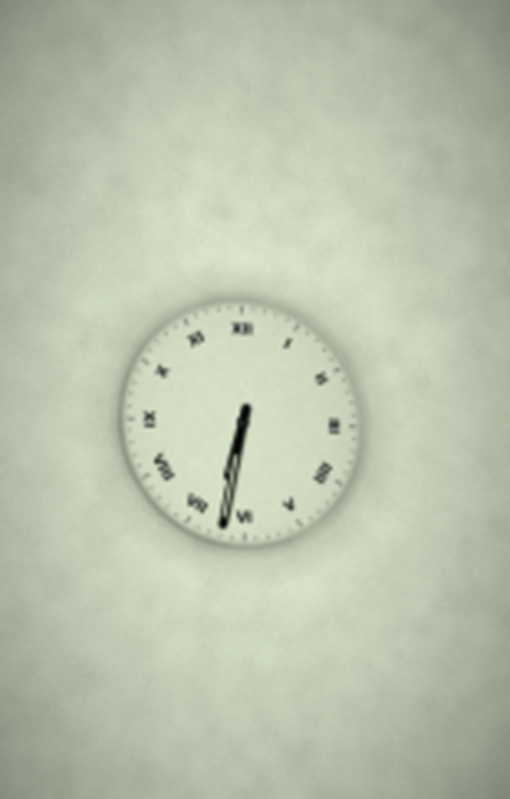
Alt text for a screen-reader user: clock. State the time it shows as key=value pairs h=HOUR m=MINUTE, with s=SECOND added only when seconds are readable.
h=6 m=32
